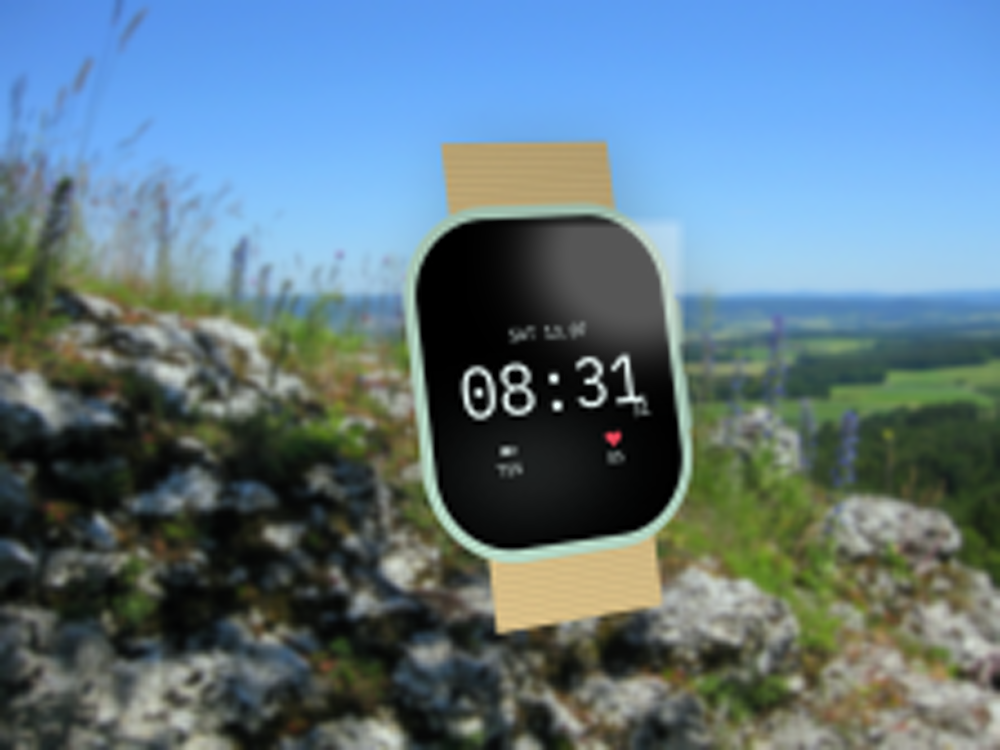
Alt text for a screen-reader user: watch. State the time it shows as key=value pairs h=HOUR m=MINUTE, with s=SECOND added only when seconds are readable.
h=8 m=31
